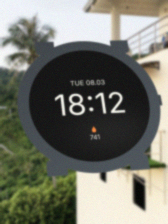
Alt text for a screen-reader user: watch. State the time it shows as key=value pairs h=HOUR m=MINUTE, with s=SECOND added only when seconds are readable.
h=18 m=12
